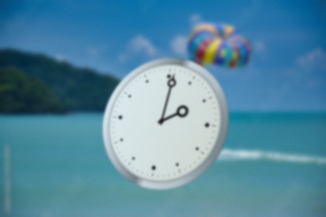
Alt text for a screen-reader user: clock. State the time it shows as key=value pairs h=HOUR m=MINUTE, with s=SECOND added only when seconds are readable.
h=2 m=1
